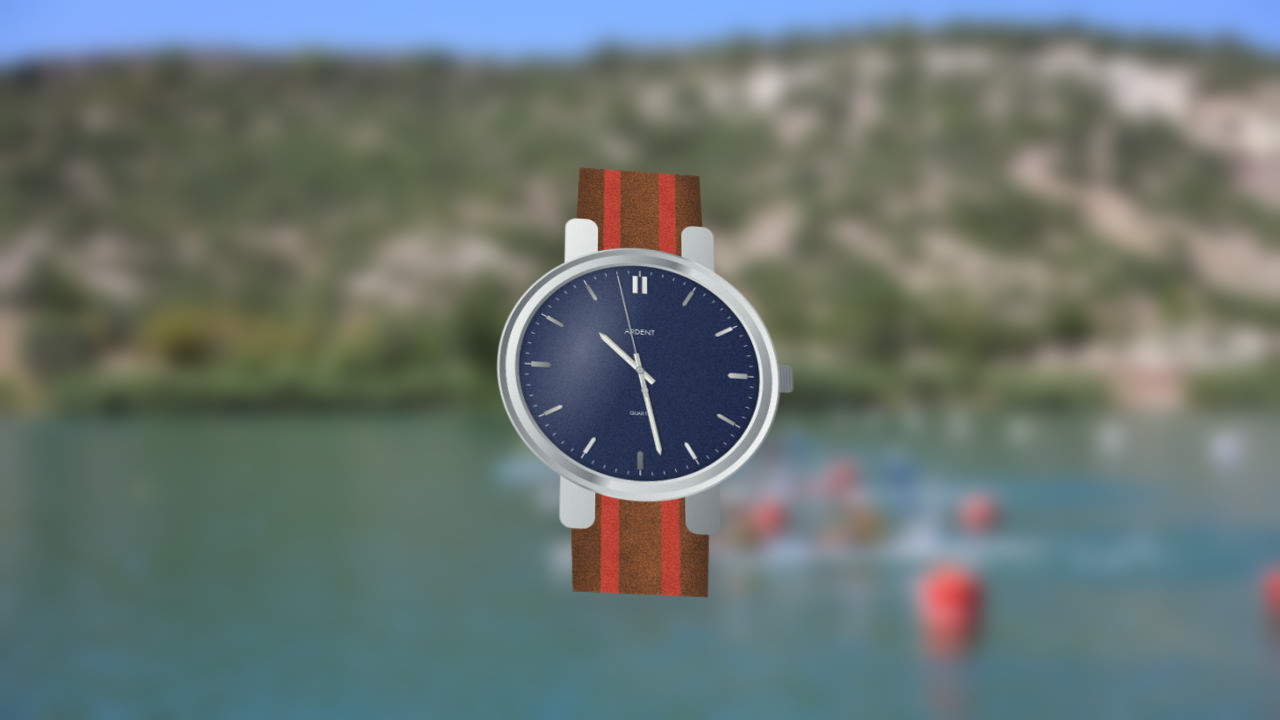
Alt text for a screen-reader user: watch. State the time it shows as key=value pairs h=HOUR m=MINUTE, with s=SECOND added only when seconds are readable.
h=10 m=27 s=58
